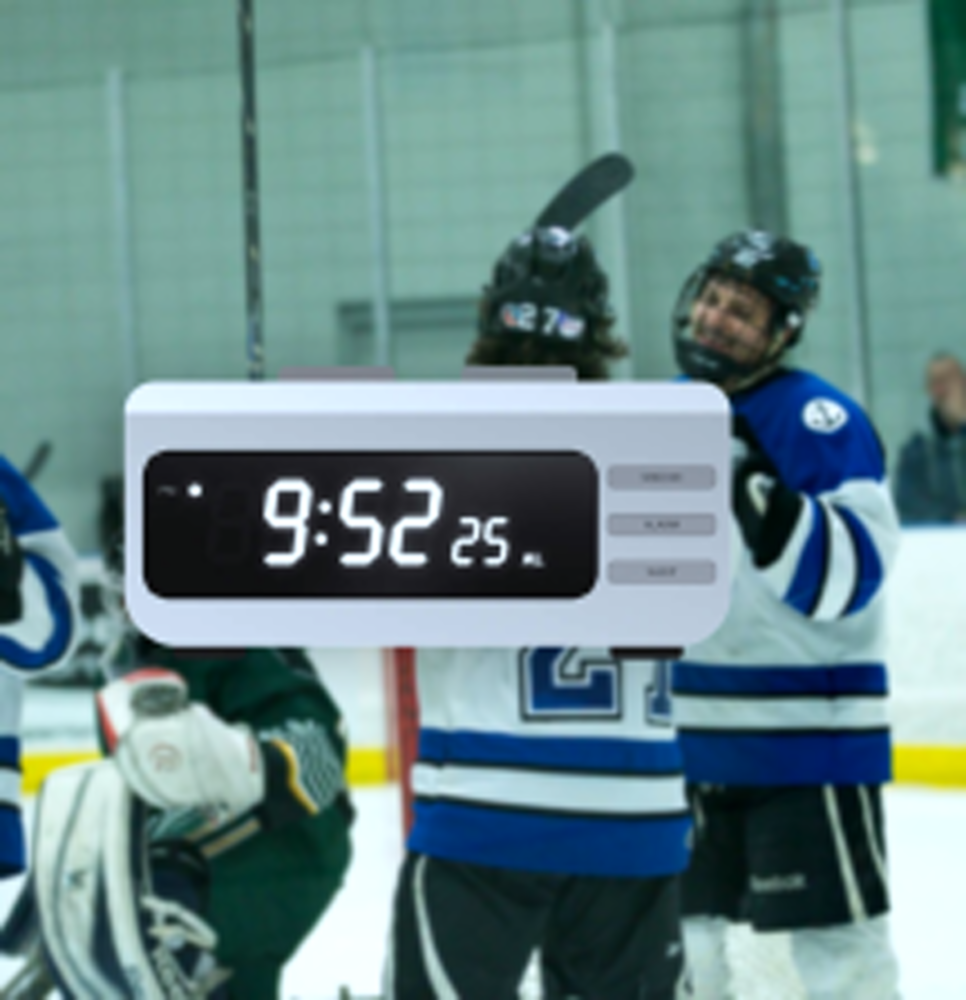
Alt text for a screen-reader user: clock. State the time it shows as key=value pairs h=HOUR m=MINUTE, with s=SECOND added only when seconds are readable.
h=9 m=52 s=25
